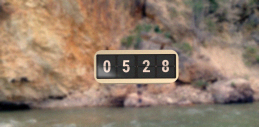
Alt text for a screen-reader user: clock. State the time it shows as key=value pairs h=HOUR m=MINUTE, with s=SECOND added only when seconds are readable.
h=5 m=28
